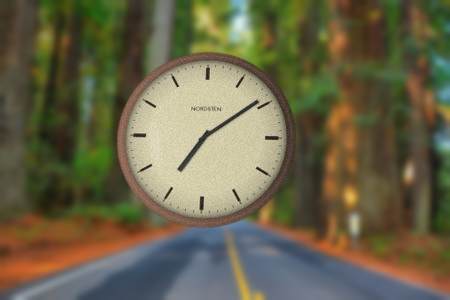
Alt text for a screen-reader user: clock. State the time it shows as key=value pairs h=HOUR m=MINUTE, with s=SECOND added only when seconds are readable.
h=7 m=9
